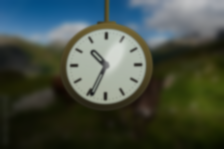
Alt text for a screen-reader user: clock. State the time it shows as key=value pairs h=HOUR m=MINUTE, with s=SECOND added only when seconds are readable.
h=10 m=34
